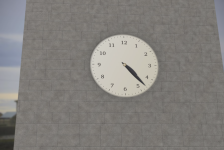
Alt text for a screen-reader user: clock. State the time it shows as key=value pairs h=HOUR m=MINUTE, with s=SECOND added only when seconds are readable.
h=4 m=23
